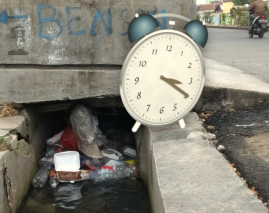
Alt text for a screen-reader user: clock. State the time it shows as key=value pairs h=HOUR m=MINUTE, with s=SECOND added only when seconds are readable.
h=3 m=20
